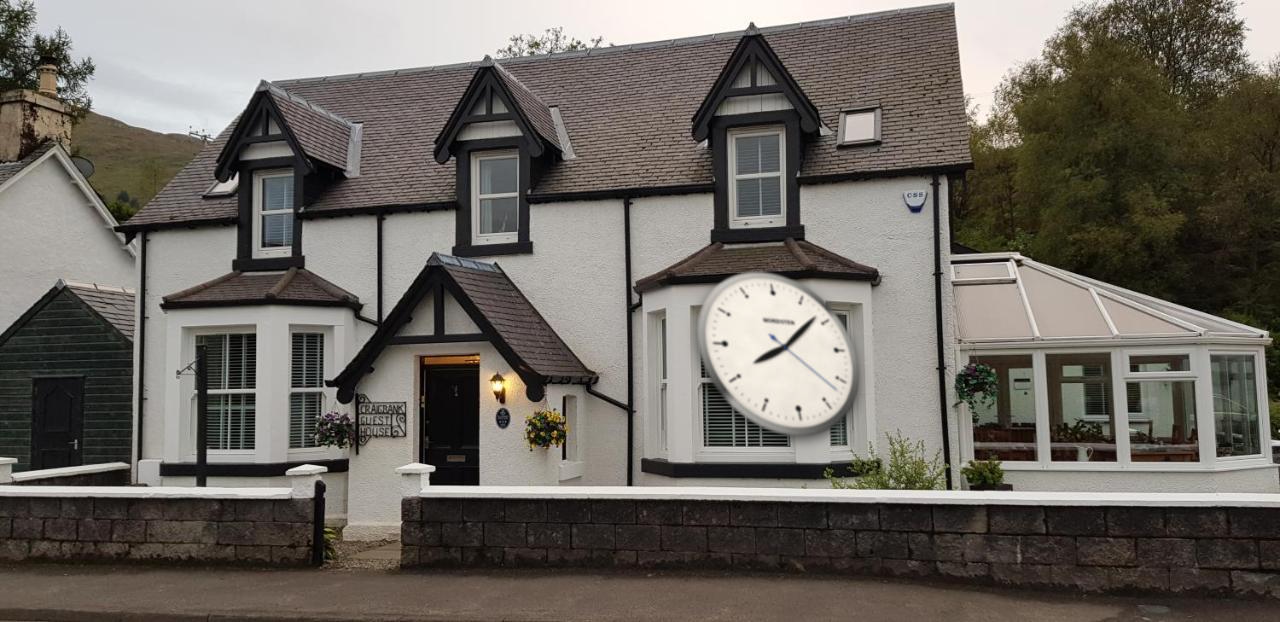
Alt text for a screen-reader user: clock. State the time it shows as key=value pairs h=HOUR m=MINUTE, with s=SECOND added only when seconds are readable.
h=8 m=8 s=22
